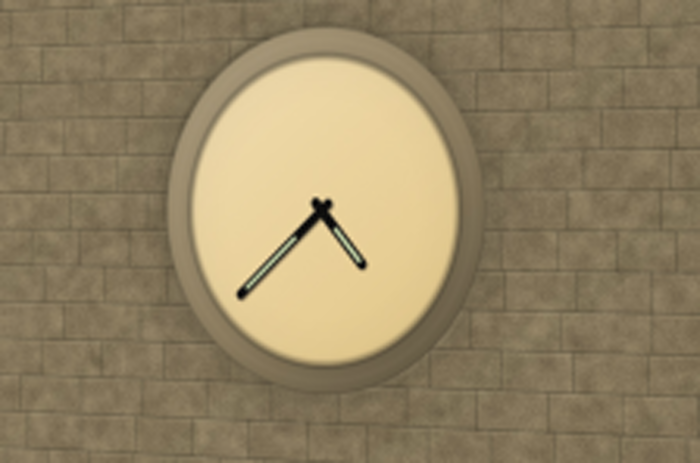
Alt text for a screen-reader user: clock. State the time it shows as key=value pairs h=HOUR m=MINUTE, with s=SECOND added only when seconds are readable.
h=4 m=38
